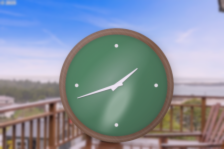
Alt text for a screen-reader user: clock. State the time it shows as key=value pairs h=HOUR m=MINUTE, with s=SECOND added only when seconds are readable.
h=1 m=42
